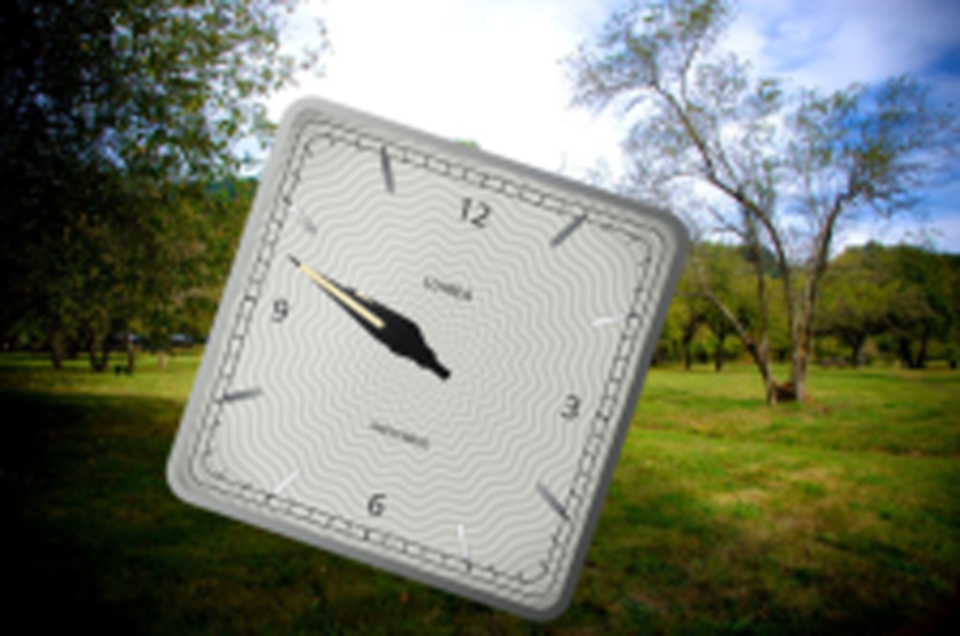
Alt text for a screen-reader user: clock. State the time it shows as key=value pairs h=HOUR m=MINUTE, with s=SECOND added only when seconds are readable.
h=9 m=48
